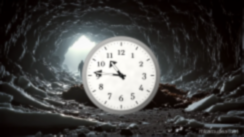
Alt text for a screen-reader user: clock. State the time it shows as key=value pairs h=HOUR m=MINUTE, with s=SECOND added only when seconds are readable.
h=10 m=46
